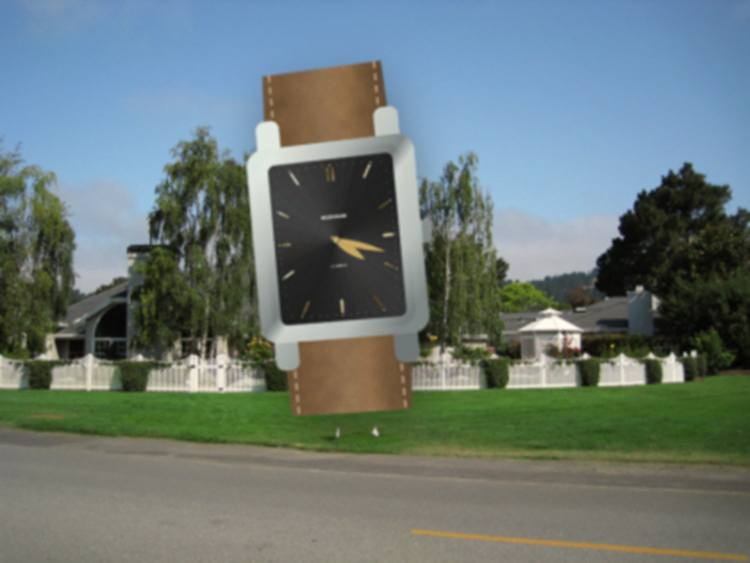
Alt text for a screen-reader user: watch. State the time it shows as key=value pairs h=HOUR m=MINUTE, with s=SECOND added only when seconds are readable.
h=4 m=18
